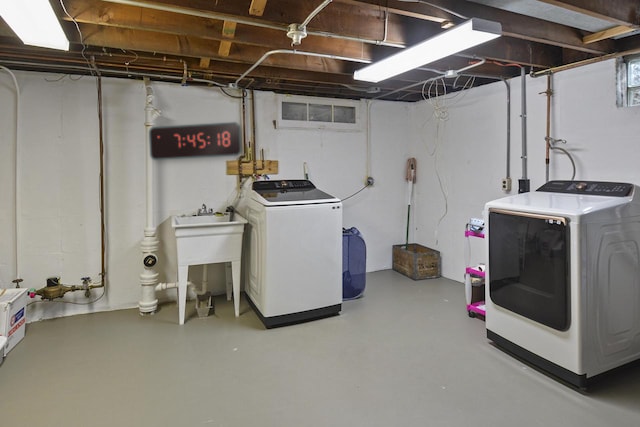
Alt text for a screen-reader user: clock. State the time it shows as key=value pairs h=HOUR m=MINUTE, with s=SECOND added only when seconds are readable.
h=7 m=45 s=18
